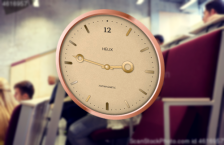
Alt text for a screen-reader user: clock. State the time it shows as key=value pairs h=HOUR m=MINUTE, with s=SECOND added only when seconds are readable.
h=2 m=47
